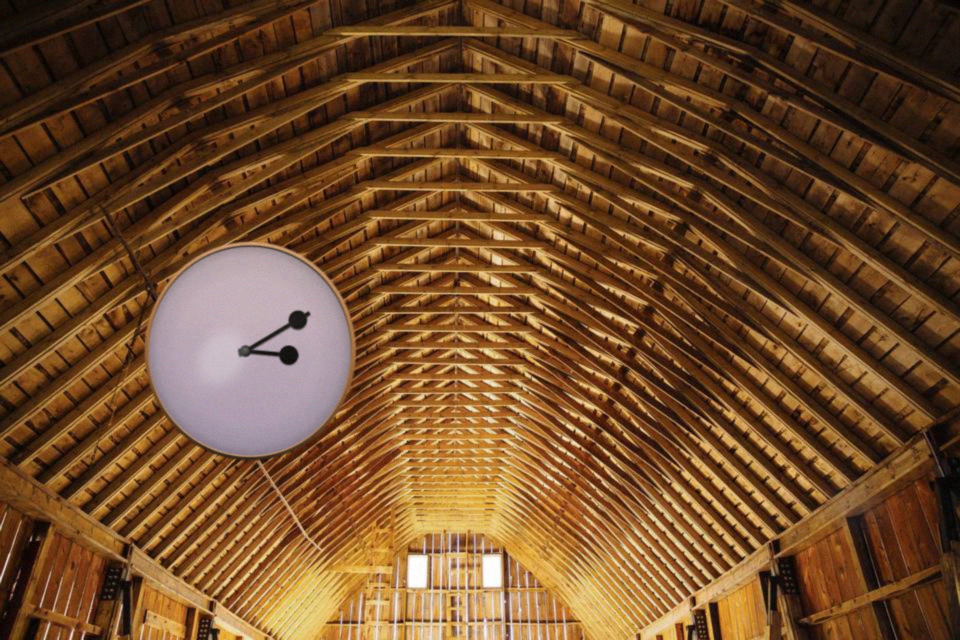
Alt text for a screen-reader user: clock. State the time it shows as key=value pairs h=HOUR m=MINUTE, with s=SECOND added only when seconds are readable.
h=3 m=10
